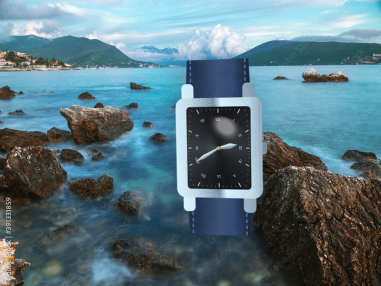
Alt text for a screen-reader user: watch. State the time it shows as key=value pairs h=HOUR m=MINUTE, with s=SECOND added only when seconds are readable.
h=2 m=40
